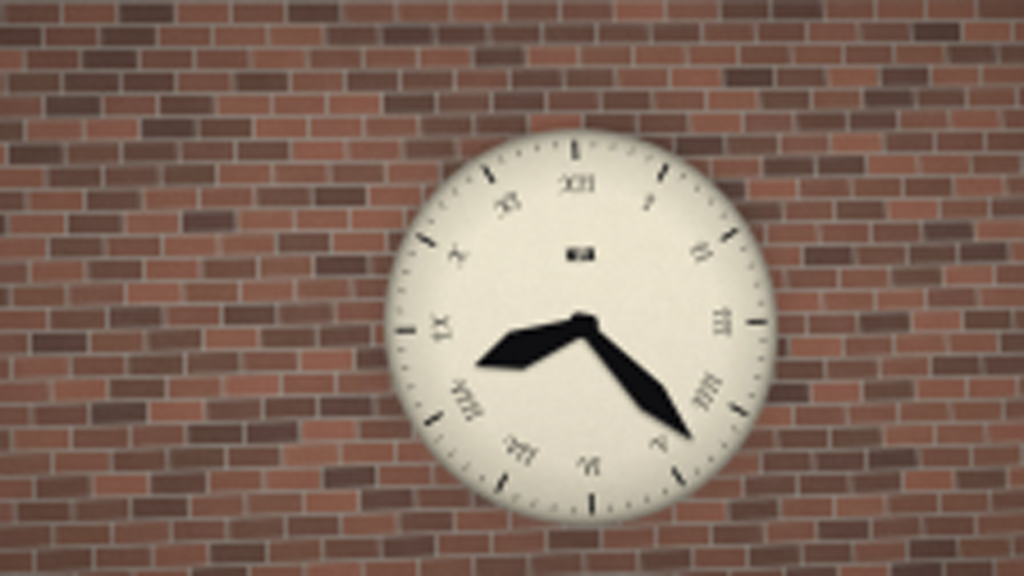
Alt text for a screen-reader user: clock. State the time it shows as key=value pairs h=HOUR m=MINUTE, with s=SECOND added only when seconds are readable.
h=8 m=23
